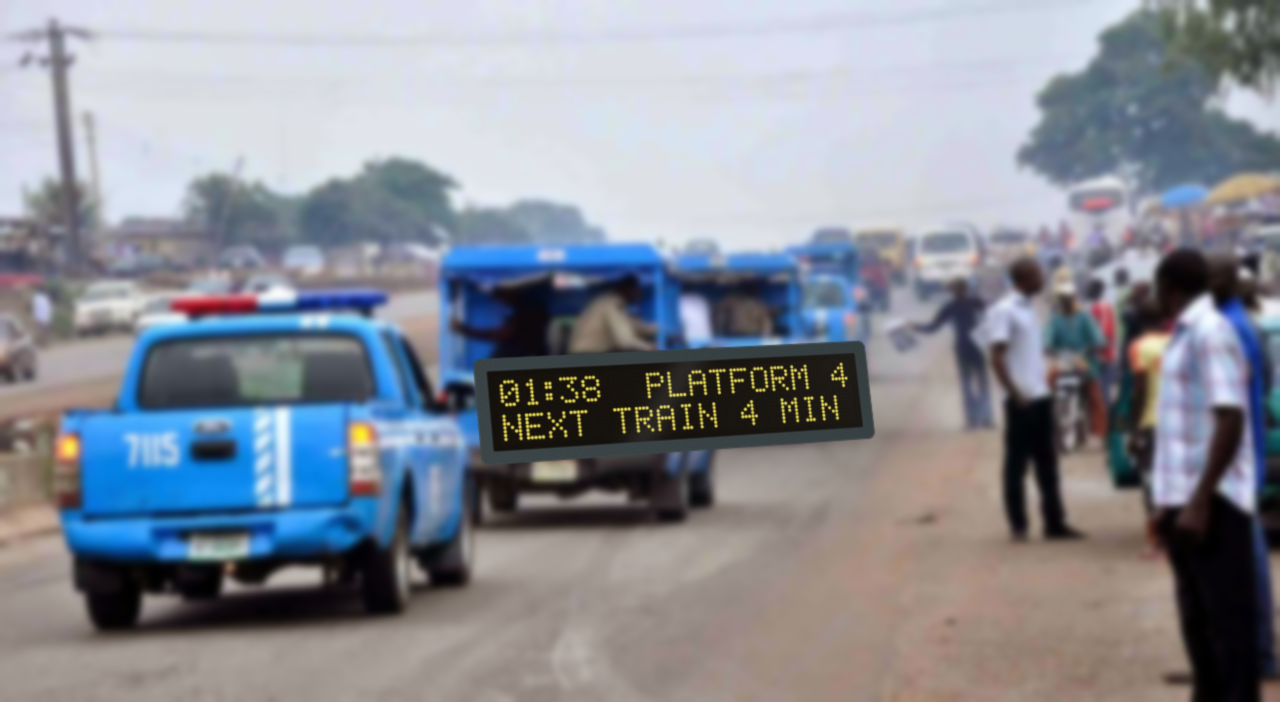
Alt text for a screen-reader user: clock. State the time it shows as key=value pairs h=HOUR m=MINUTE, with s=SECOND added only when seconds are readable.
h=1 m=38
